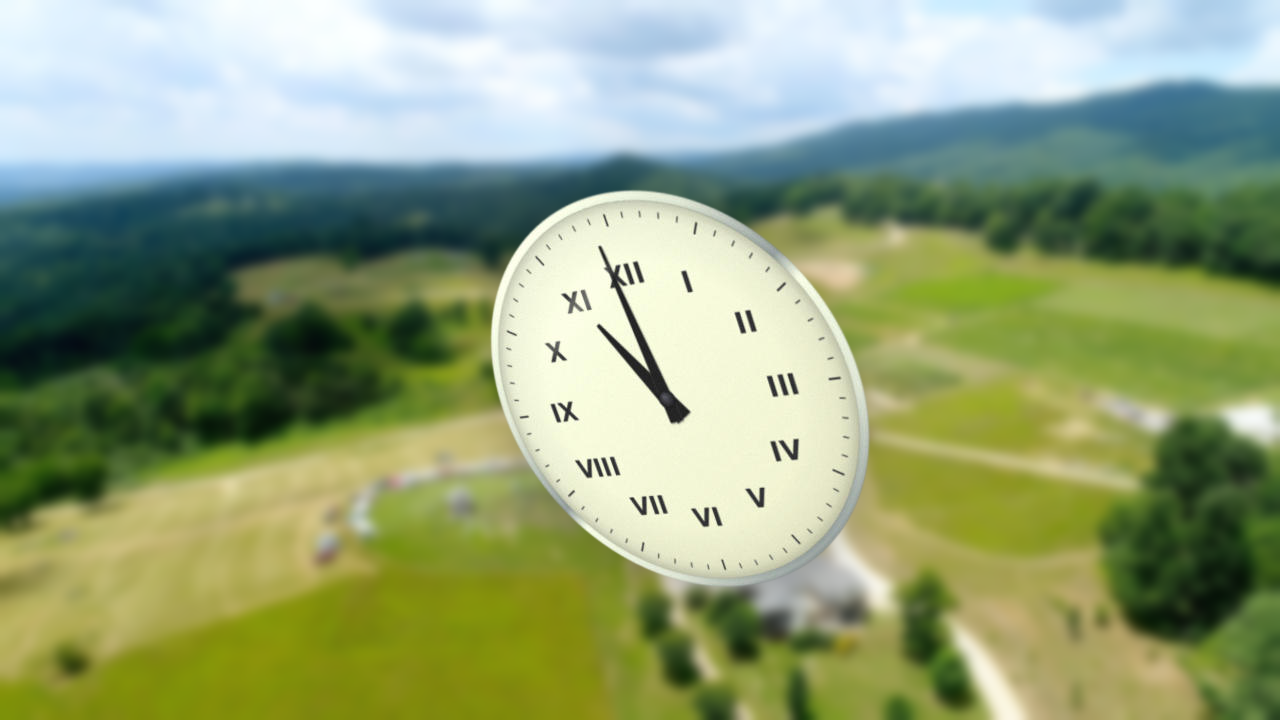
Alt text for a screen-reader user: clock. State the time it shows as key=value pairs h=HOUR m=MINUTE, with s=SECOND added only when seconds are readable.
h=10 m=59
